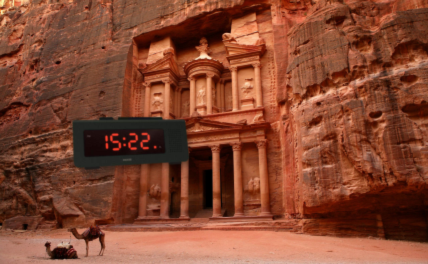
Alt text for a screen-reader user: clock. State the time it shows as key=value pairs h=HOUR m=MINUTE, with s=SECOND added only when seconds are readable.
h=15 m=22
